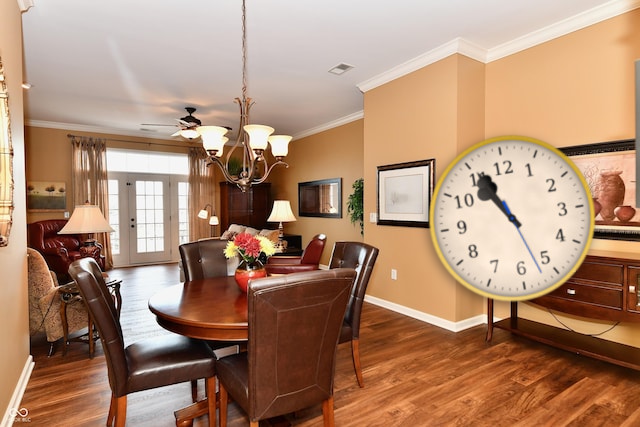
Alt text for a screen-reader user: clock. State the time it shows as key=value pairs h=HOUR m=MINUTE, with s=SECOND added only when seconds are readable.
h=10 m=55 s=27
